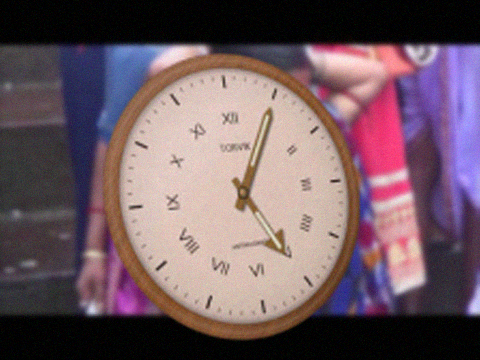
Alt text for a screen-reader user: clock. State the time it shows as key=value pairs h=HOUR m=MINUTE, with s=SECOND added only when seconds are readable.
h=5 m=5
